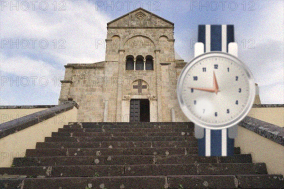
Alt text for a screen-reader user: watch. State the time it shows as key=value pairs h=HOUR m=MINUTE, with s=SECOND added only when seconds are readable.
h=11 m=46
